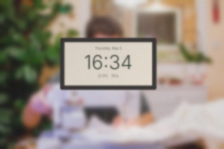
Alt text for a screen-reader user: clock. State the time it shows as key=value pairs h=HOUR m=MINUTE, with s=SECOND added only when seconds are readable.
h=16 m=34
